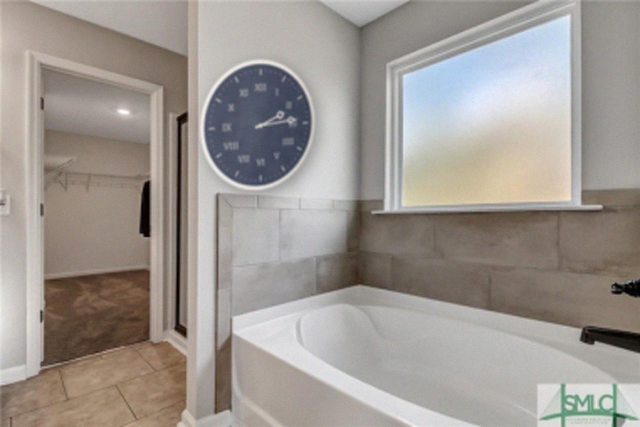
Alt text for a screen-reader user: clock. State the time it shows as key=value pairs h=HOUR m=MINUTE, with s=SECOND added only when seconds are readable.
h=2 m=14
